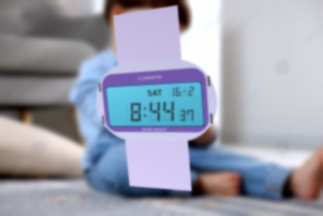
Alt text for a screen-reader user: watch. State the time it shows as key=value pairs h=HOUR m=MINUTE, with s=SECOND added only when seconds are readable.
h=8 m=44
